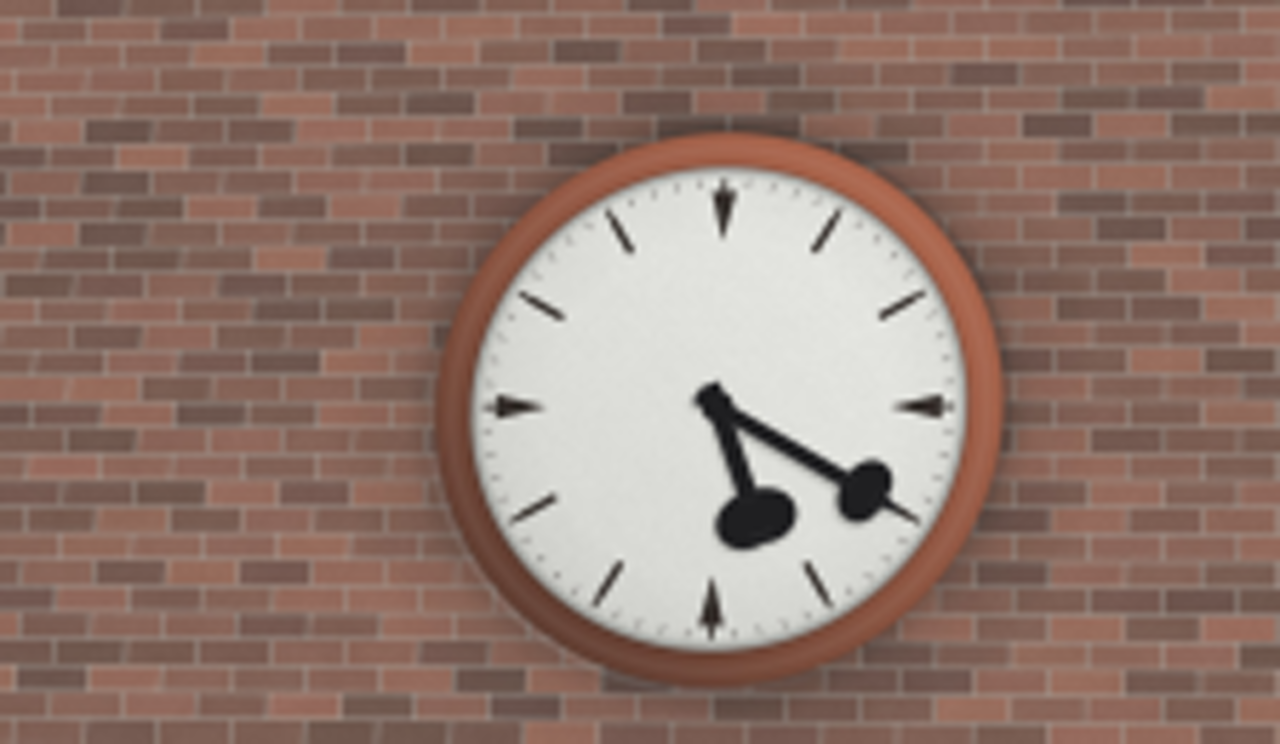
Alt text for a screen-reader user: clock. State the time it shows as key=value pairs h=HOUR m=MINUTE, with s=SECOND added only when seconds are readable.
h=5 m=20
